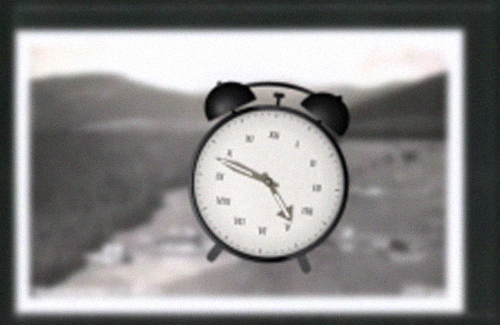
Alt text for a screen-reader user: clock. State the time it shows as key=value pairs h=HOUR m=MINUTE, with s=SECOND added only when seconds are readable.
h=4 m=48
